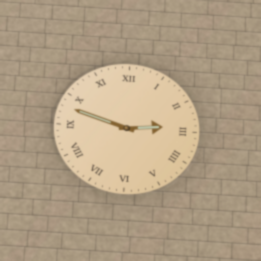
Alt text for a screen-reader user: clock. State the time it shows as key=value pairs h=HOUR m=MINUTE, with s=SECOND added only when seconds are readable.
h=2 m=48
